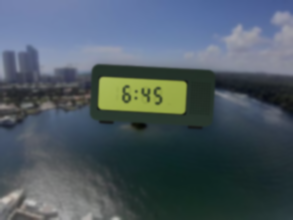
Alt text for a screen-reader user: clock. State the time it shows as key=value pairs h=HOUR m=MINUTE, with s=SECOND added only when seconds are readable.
h=6 m=45
